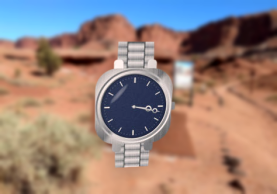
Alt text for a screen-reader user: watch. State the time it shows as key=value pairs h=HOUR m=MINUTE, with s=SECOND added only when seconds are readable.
h=3 m=17
